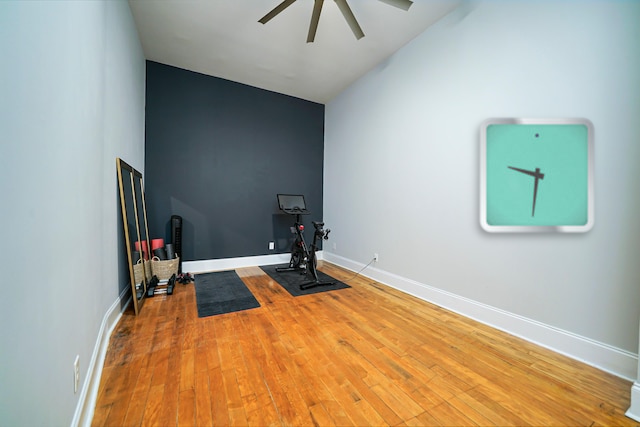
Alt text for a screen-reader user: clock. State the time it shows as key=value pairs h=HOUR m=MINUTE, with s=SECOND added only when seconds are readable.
h=9 m=31
